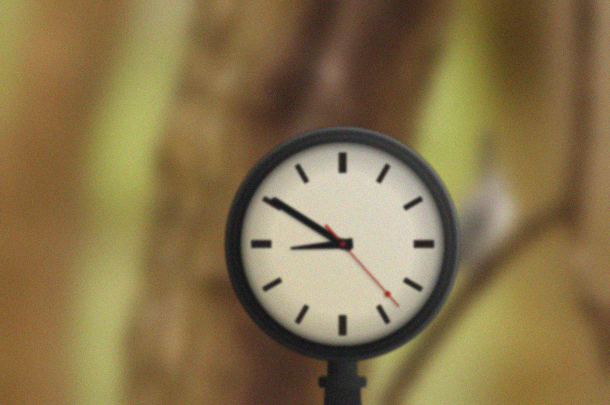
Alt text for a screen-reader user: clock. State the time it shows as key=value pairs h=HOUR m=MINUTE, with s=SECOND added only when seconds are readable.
h=8 m=50 s=23
